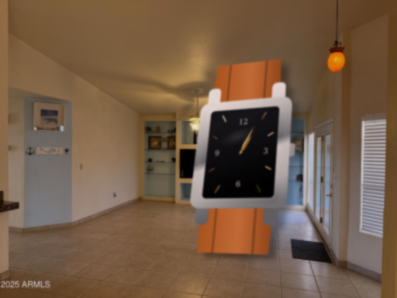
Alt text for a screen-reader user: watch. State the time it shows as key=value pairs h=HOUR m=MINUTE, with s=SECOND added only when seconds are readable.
h=1 m=4
